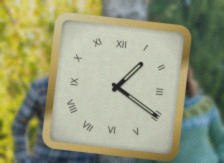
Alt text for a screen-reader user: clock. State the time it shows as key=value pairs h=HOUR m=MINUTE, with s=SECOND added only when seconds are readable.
h=1 m=20
